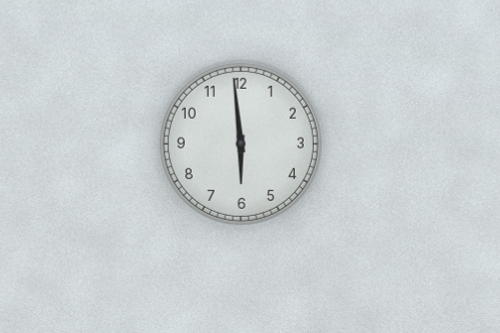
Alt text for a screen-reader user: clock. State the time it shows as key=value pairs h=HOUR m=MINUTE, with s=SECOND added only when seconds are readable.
h=5 m=59
